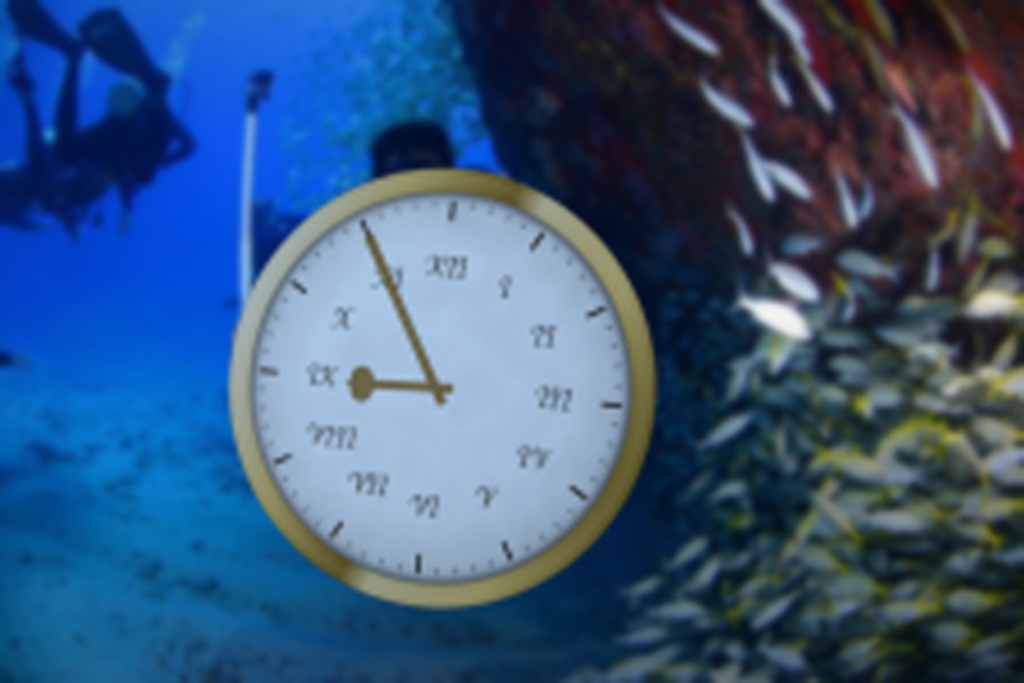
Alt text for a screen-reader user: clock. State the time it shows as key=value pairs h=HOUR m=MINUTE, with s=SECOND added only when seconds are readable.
h=8 m=55
